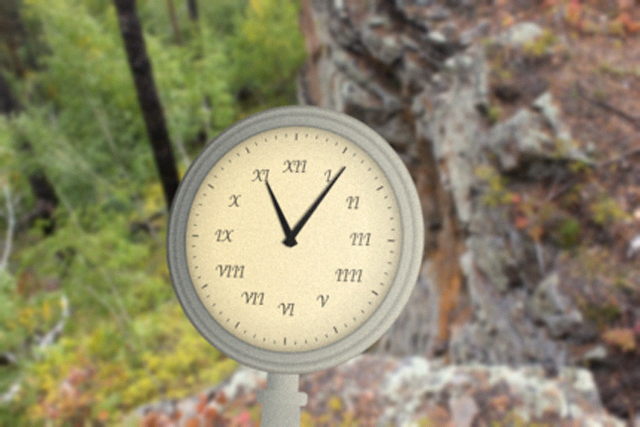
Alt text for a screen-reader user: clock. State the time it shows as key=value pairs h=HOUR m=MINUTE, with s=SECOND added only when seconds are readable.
h=11 m=6
